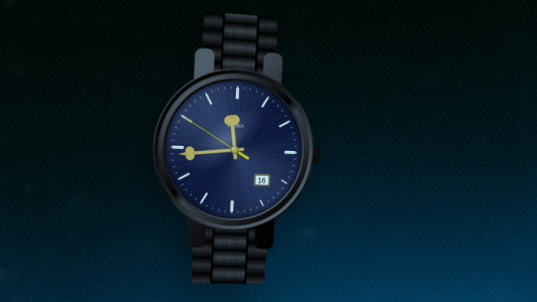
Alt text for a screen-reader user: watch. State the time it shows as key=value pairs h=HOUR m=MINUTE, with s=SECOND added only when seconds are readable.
h=11 m=43 s=50
